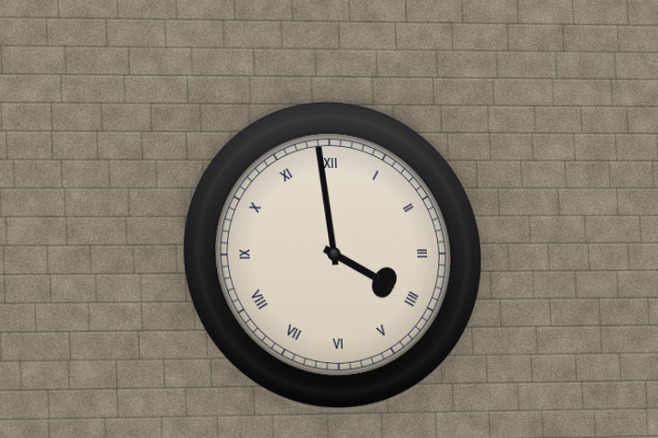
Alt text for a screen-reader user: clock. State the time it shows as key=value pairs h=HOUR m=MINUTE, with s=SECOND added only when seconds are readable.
h=3 m=59
